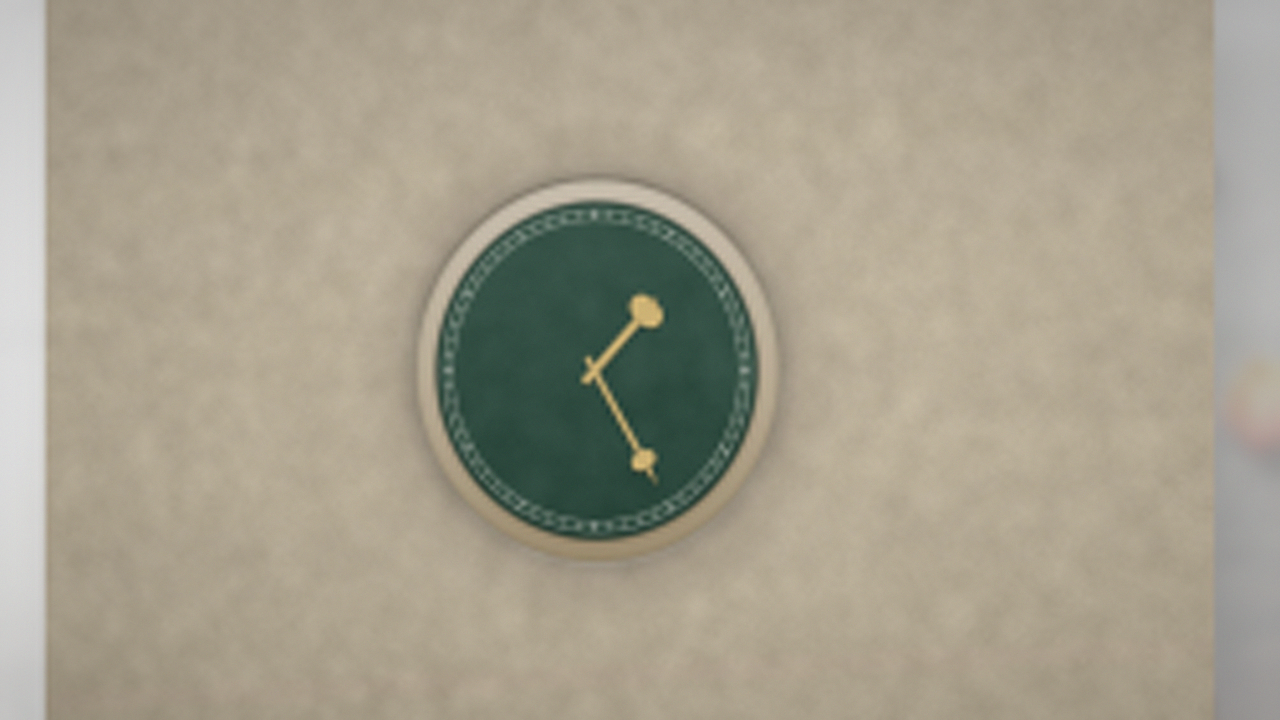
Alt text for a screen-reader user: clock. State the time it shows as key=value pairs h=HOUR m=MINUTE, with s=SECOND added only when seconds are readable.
h=1 m=25
